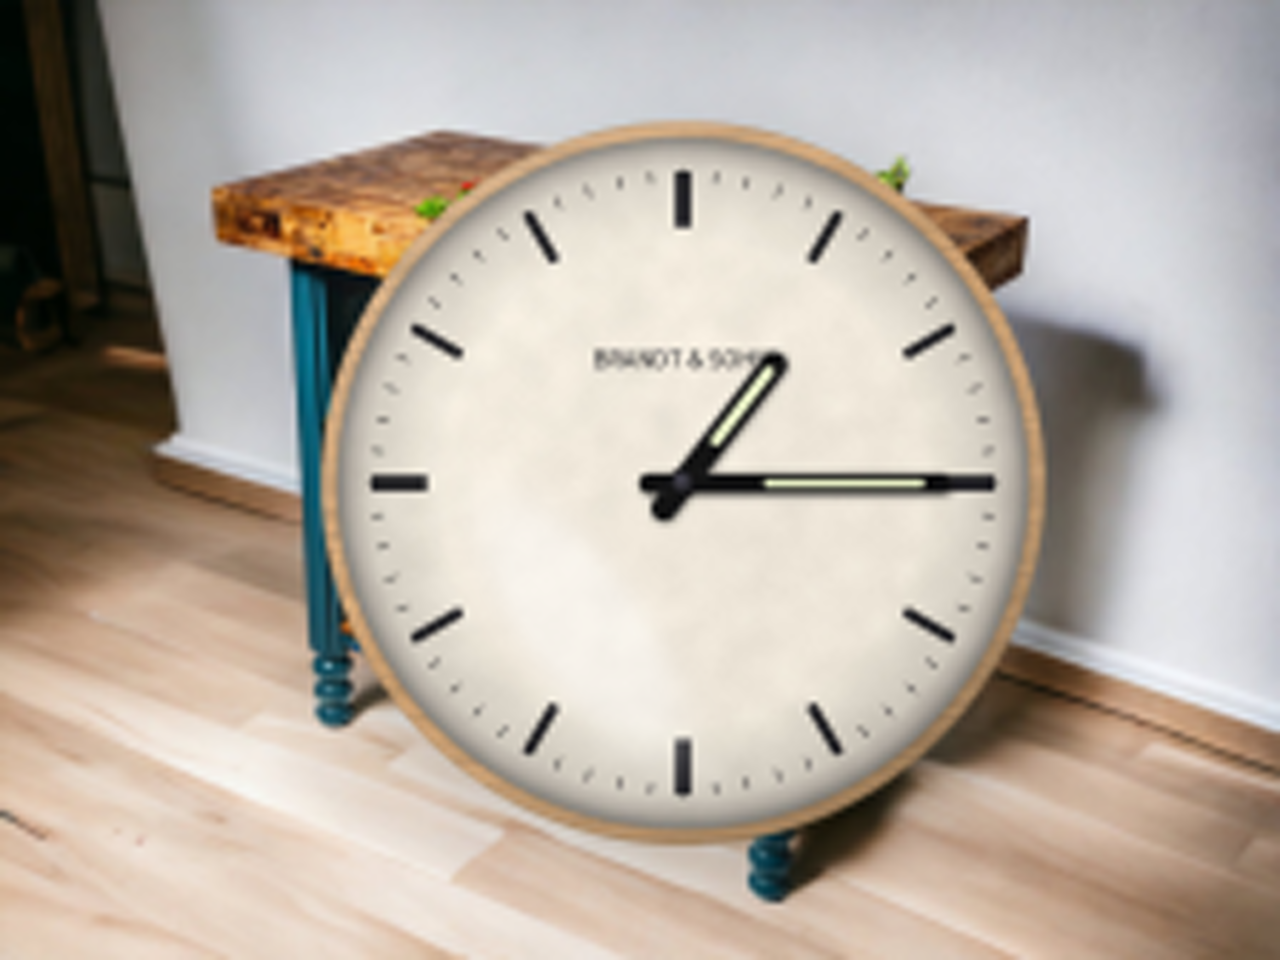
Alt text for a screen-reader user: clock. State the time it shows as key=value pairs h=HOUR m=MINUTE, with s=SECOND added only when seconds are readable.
h=1 m=15
